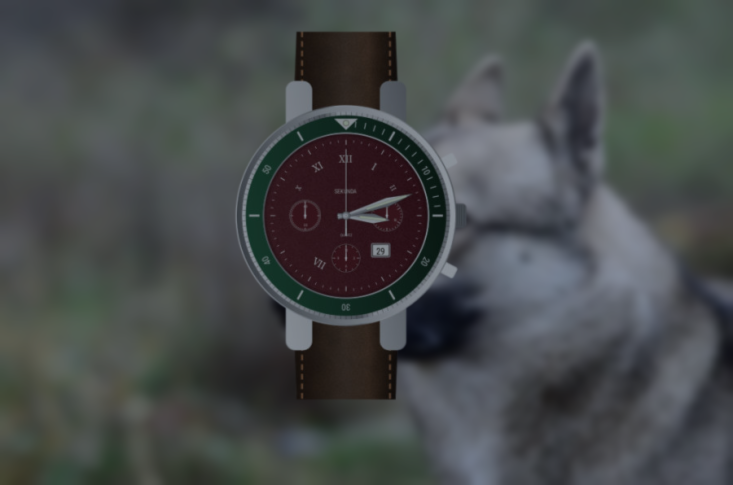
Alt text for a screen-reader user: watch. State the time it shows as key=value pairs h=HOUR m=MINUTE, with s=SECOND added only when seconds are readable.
h=3 m=12
